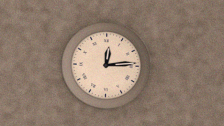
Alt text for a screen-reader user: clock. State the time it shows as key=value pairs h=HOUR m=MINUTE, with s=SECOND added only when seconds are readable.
h=12 m=14
